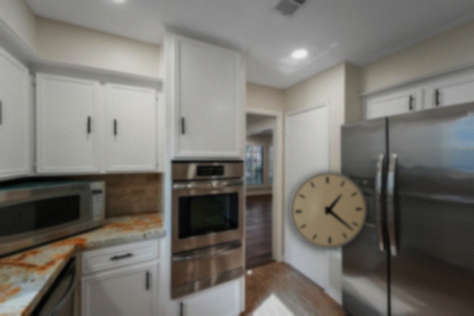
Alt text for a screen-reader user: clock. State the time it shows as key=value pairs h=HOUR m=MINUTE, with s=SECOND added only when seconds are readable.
h=1 m=22
